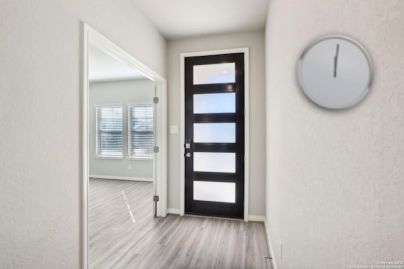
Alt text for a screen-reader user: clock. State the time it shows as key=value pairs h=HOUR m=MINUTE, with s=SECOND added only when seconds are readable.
h=12 m=1
